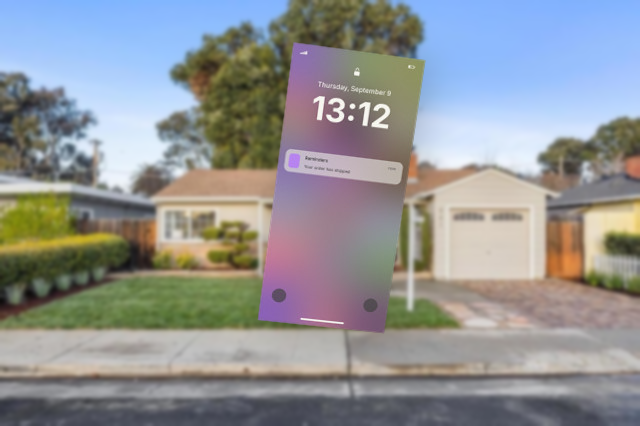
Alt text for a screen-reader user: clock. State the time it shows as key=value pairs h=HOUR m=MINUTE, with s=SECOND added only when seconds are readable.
h=13 m=12
